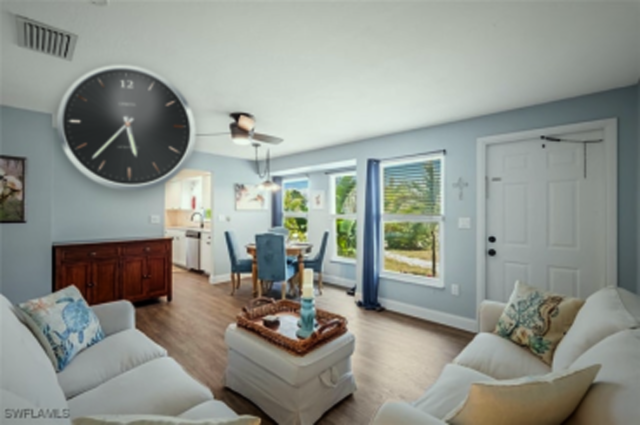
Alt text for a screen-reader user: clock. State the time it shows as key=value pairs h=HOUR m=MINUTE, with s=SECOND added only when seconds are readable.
h=5 m=37
